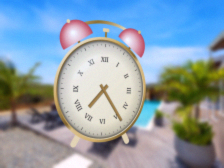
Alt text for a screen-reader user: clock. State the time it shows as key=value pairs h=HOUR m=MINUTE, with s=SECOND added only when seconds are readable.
h=7 m=24
